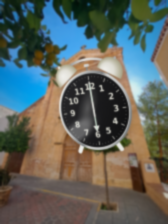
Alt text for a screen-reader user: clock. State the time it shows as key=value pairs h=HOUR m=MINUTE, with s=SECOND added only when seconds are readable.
h=6 m=0
